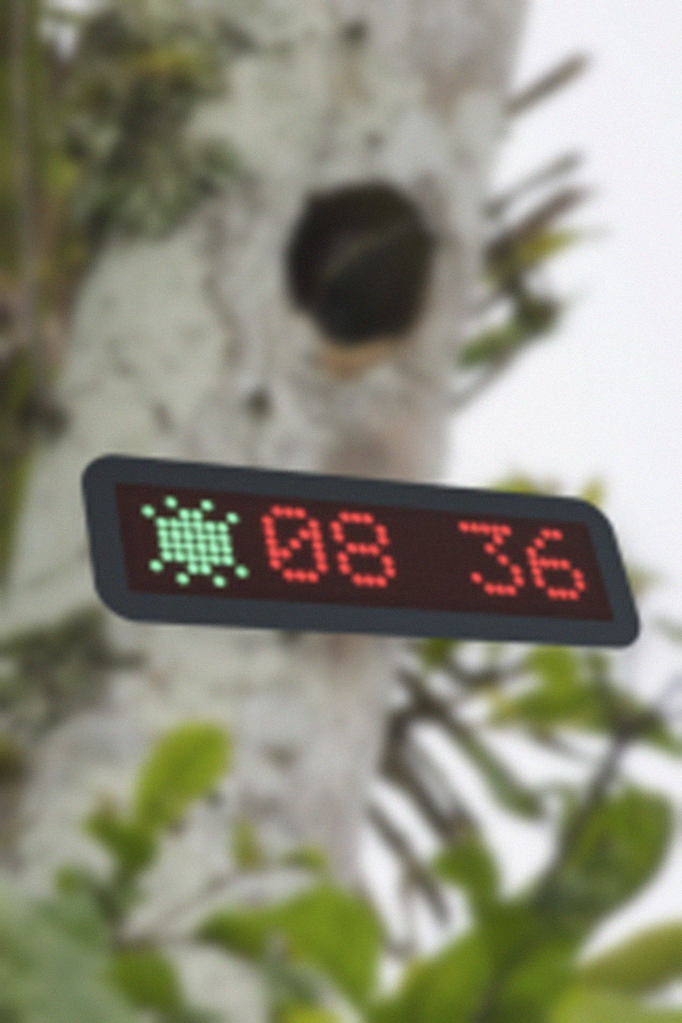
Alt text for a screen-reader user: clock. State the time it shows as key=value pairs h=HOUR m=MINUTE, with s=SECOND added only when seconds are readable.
h=8 m=36
